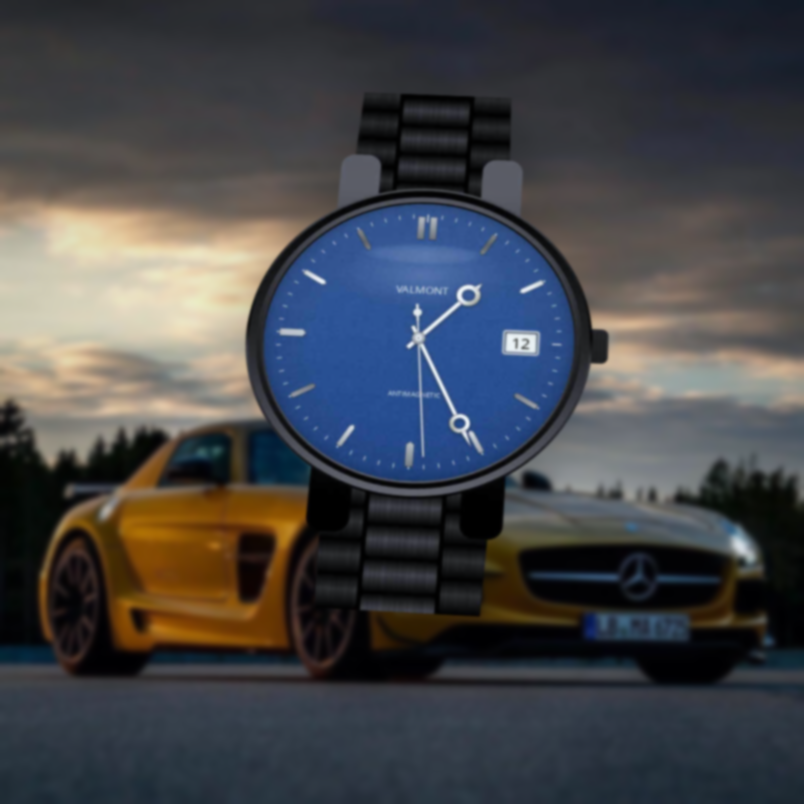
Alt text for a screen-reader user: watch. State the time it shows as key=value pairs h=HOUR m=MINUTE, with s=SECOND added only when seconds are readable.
h=1 m=25 s=29
